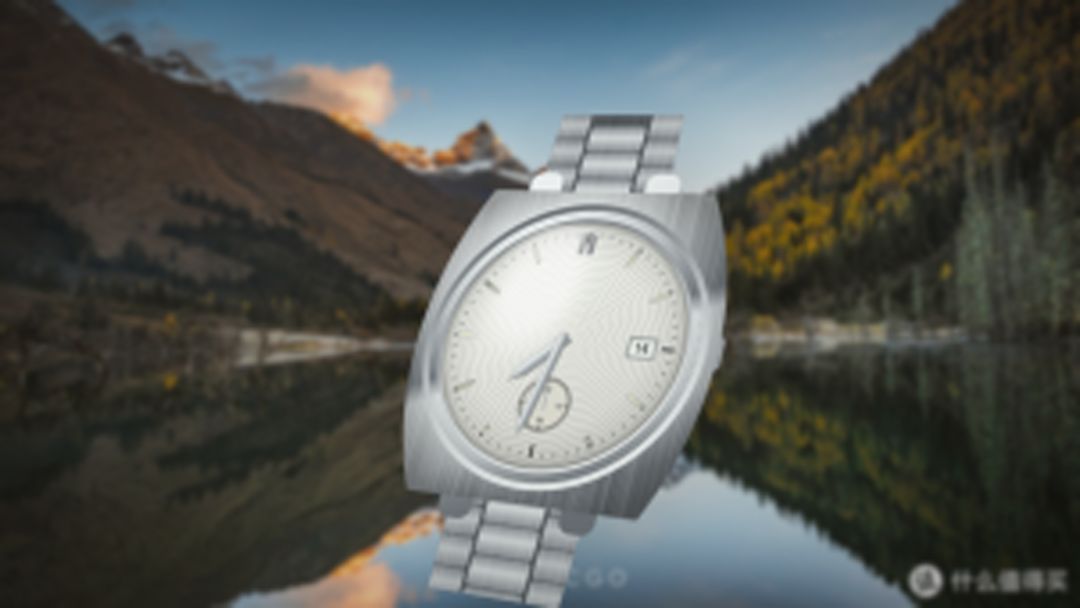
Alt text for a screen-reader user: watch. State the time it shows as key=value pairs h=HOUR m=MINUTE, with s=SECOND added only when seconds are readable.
h=7 m=32
